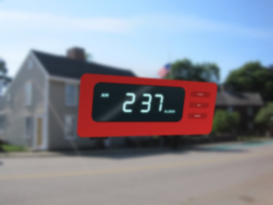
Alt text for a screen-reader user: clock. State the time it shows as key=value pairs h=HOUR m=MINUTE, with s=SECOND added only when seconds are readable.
h=2 m=37
